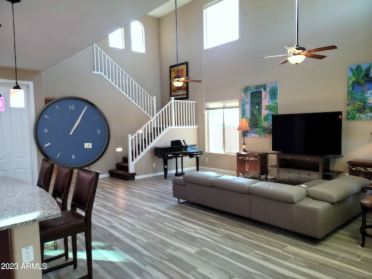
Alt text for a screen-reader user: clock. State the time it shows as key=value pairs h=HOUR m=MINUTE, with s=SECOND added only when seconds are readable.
h=1 m=5
